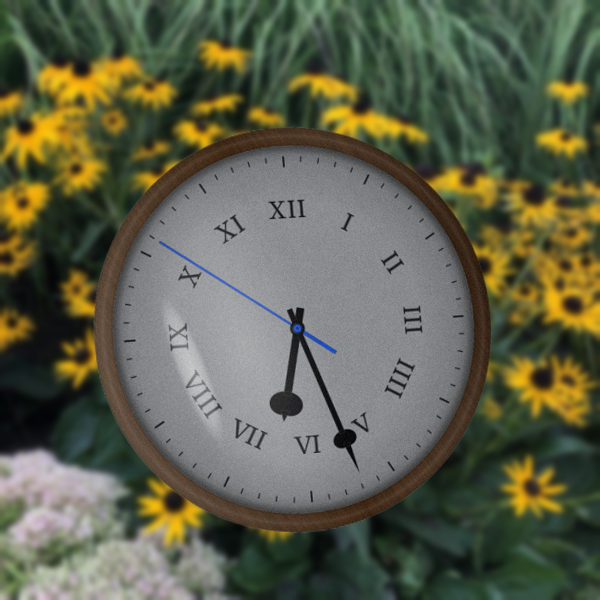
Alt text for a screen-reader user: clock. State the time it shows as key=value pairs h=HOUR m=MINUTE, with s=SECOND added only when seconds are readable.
h=6 m=26 s=51
